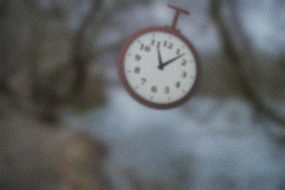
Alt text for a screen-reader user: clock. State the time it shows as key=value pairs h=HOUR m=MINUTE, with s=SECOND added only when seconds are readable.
h=11 m=7
